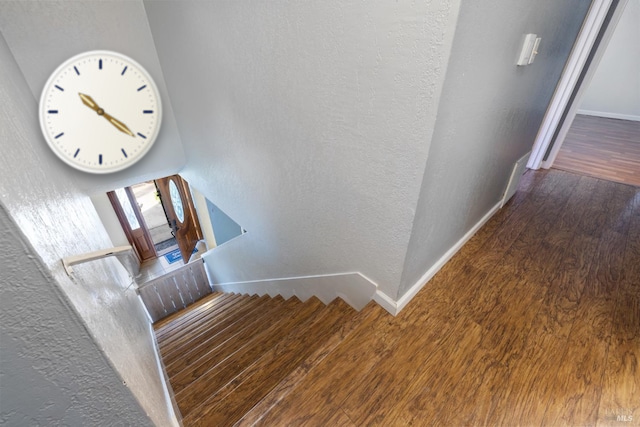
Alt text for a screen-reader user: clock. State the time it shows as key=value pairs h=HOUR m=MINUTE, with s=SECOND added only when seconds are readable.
h=10 m=21
